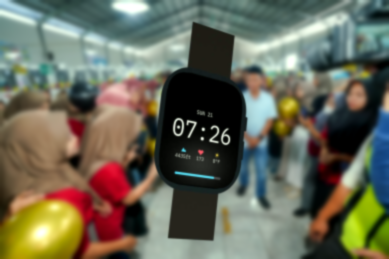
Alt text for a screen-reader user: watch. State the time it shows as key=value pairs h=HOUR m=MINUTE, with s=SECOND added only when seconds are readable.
h=7 m=26
